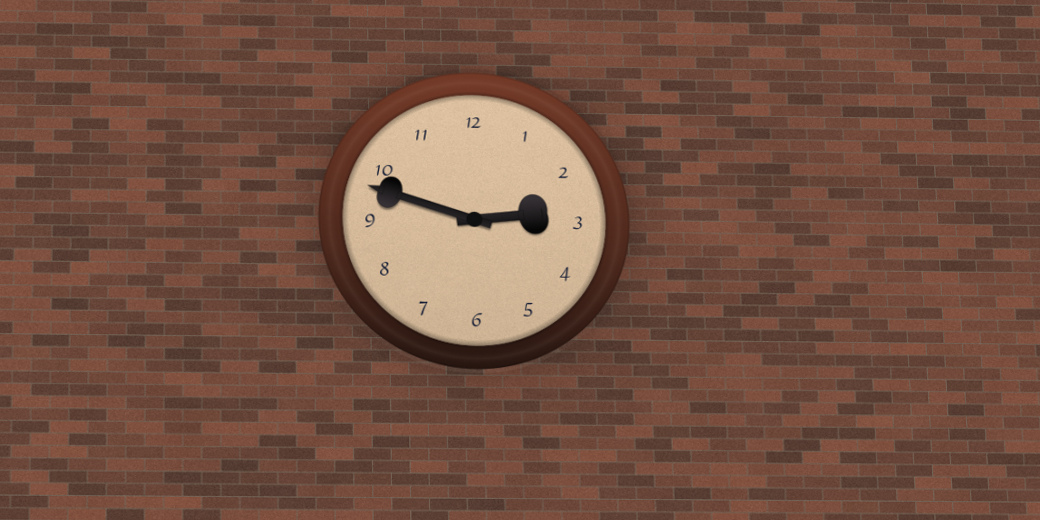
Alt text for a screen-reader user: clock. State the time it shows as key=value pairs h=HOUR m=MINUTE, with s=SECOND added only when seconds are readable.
h=2 m=48
